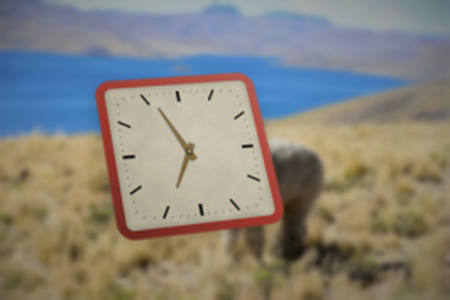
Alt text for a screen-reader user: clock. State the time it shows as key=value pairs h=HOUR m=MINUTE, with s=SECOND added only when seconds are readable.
h=6 m=56
